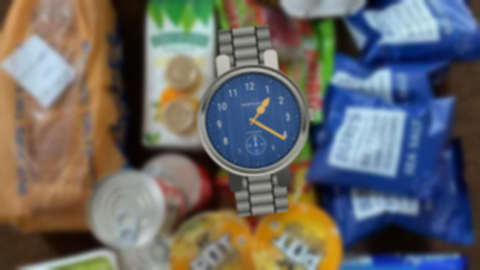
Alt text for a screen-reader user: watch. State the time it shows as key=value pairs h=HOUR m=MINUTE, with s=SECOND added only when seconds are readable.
h=1 m=21
